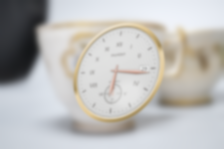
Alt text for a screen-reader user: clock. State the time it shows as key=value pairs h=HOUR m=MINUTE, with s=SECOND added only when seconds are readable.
h=6 m=16
